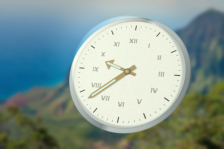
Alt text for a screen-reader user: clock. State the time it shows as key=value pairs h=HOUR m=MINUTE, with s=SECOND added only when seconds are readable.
h=9 m=38
